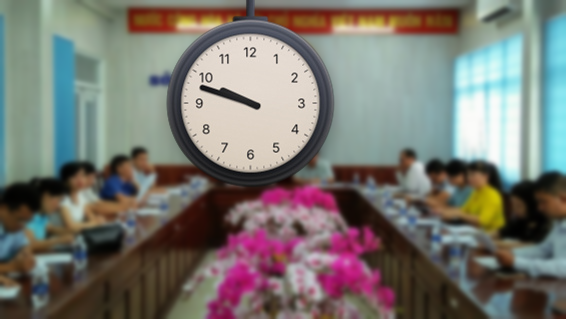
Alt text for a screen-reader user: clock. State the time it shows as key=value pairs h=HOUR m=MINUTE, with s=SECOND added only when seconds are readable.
h=9 m=48
